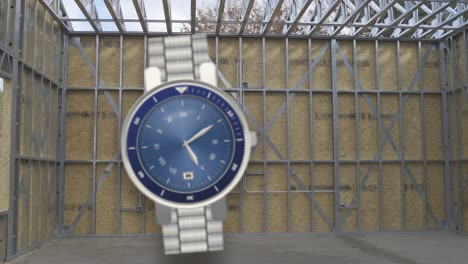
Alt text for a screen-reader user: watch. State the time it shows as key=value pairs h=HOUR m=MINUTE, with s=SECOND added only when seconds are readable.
h=5 m=10
